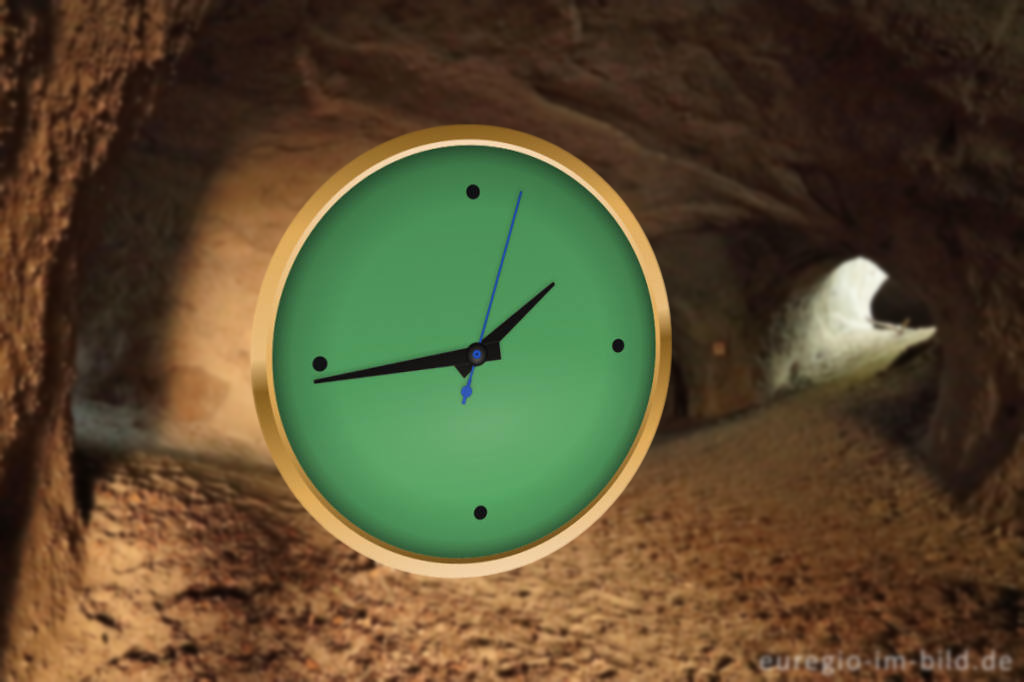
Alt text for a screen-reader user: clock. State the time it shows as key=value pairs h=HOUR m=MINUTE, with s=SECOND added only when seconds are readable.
h=1 m=44 s=3
